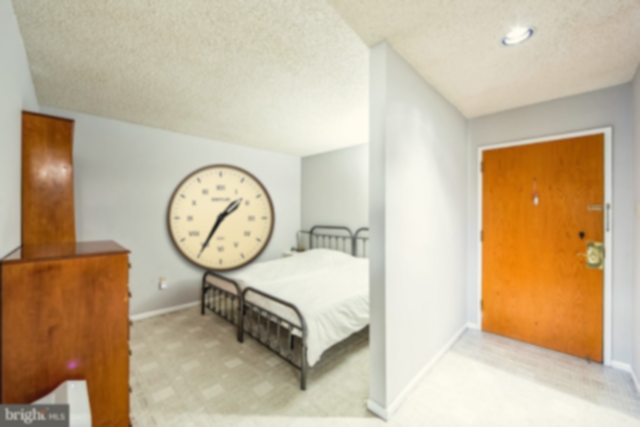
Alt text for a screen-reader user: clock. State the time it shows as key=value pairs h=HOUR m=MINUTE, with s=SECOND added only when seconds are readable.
h=1 m=35
